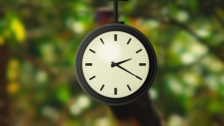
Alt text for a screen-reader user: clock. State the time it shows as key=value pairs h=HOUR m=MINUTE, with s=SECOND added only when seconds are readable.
h=2 m=20
